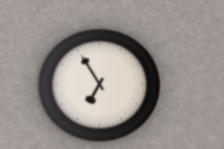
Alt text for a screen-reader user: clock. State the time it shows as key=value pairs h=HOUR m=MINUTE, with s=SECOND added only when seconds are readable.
h=6 m=55
